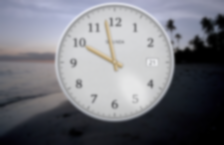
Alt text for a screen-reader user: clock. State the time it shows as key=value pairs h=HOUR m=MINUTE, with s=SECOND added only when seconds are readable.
h=9 m=58
